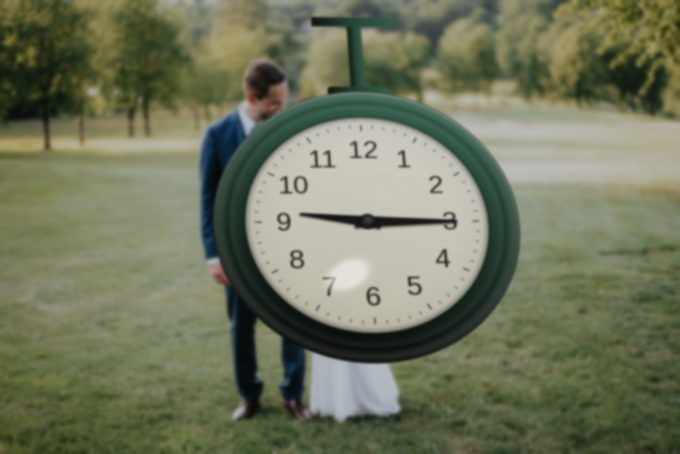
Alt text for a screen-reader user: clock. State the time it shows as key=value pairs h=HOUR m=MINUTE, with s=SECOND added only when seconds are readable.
h=9 m=15
